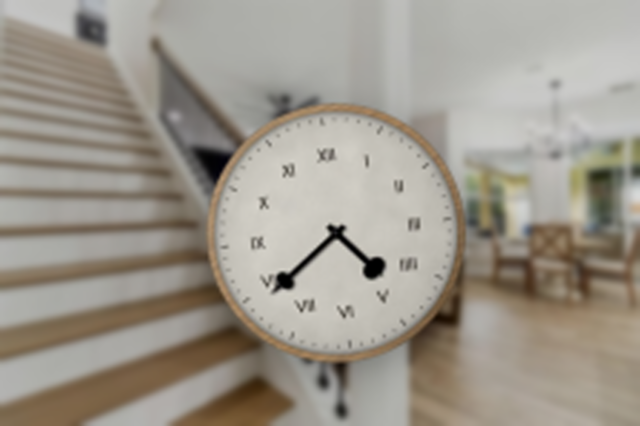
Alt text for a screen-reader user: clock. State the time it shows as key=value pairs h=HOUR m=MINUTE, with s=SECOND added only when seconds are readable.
h=4 m=39
